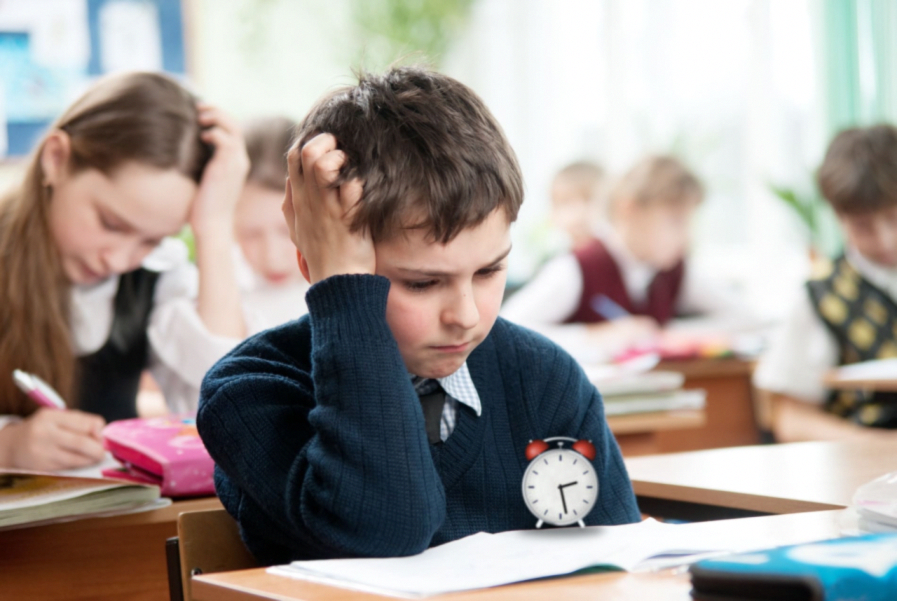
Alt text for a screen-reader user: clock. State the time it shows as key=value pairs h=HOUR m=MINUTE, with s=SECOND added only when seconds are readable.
h=2 m=28
